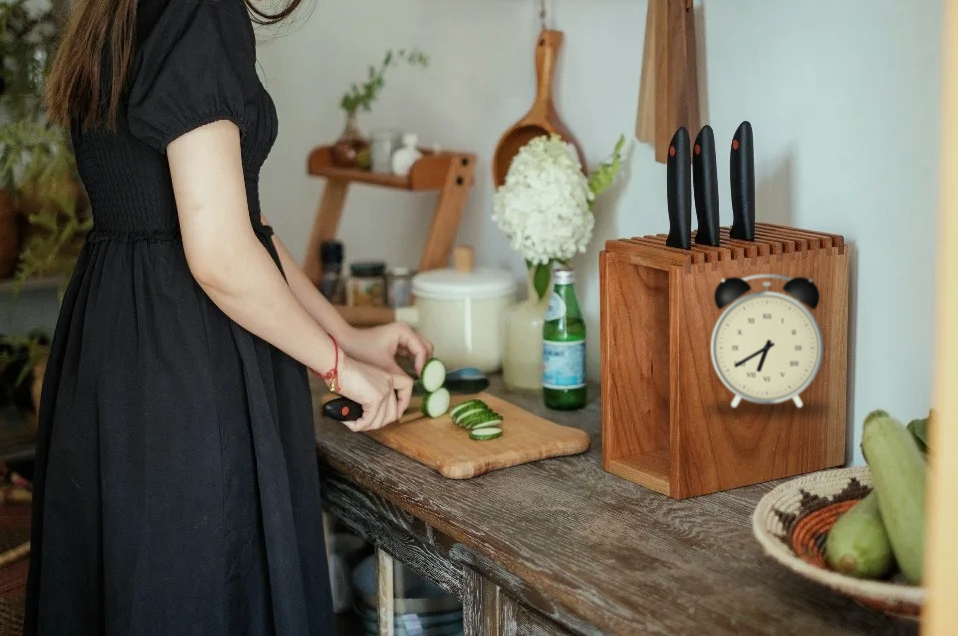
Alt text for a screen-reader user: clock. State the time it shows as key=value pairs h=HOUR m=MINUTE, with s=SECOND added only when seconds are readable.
h=6 m=40
